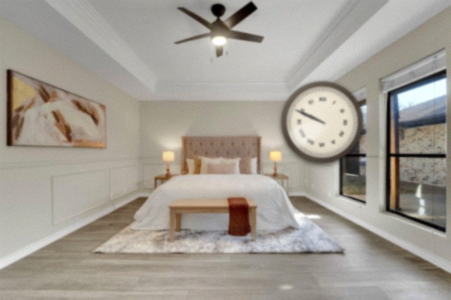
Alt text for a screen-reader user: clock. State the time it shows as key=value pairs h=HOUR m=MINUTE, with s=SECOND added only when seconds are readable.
h=9 m=49
